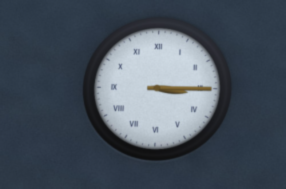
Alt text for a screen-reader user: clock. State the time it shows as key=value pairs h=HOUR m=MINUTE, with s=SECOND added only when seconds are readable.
h=3 m=15
